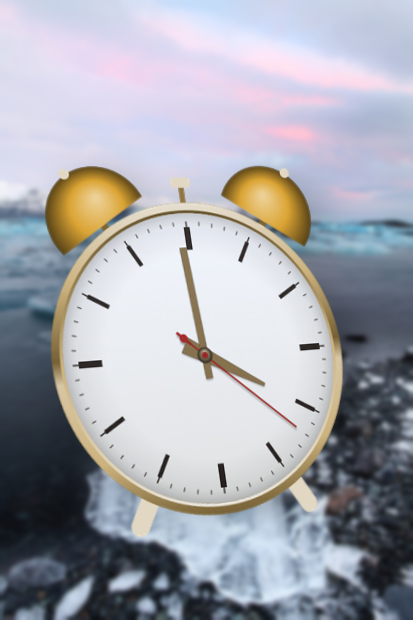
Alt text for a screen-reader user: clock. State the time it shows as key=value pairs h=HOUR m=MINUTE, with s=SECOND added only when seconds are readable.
h=3 m=59 s=22
